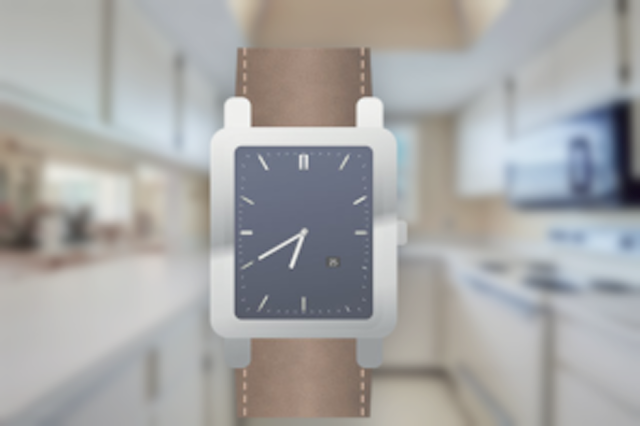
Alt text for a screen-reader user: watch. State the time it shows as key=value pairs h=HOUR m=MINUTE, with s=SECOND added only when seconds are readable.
h=6 m=40
